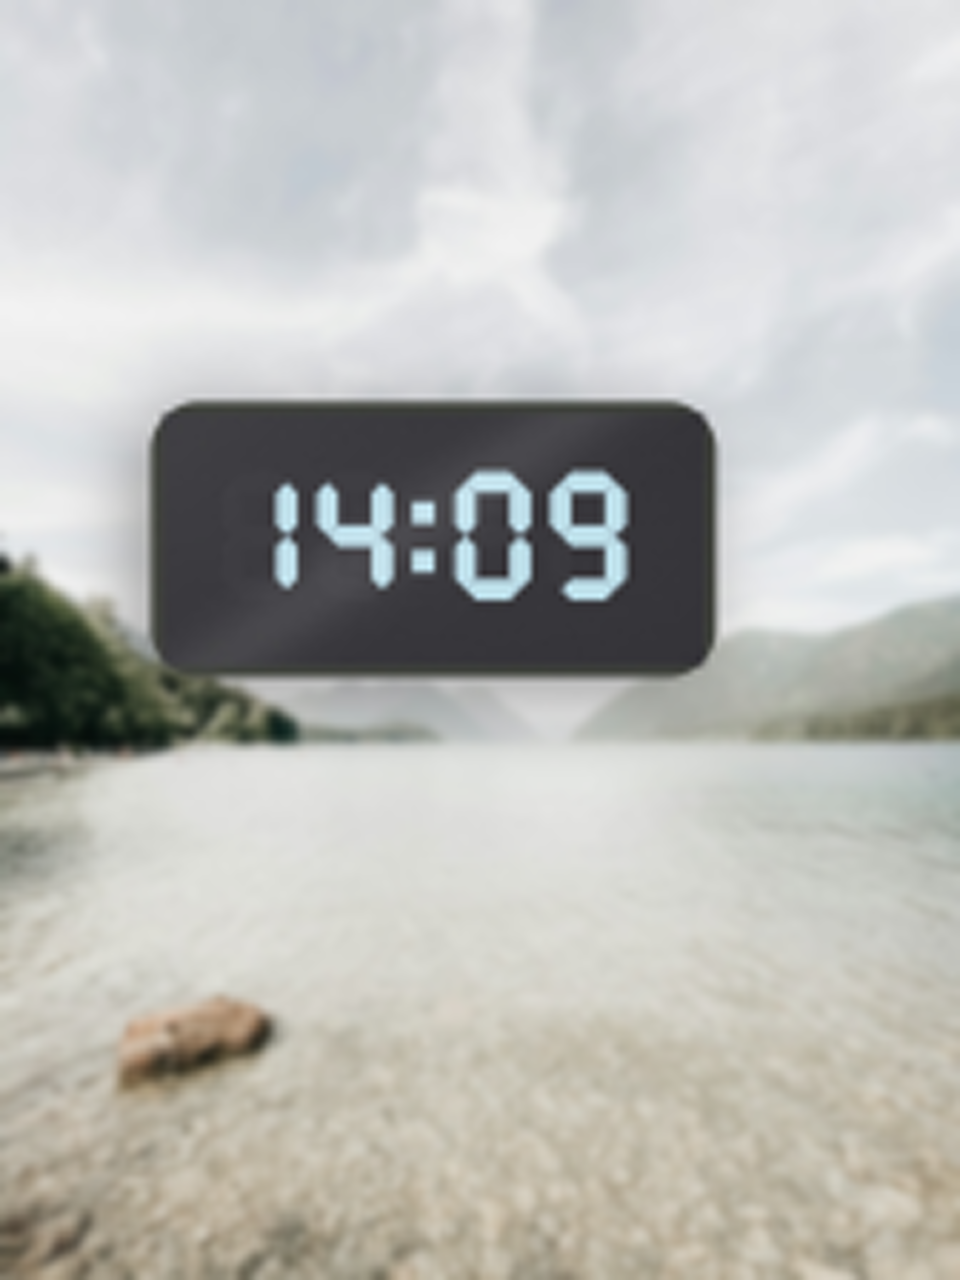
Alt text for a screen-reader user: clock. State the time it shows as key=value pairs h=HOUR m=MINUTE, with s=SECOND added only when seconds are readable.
h=14 m=9
